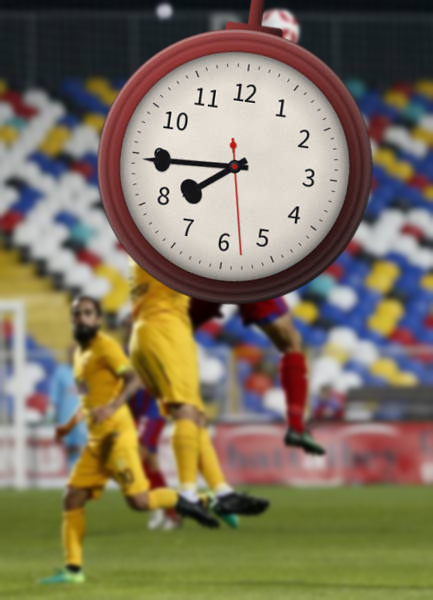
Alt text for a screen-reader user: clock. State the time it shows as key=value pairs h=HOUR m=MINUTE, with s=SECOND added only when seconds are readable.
h=7 m=44 s=28
